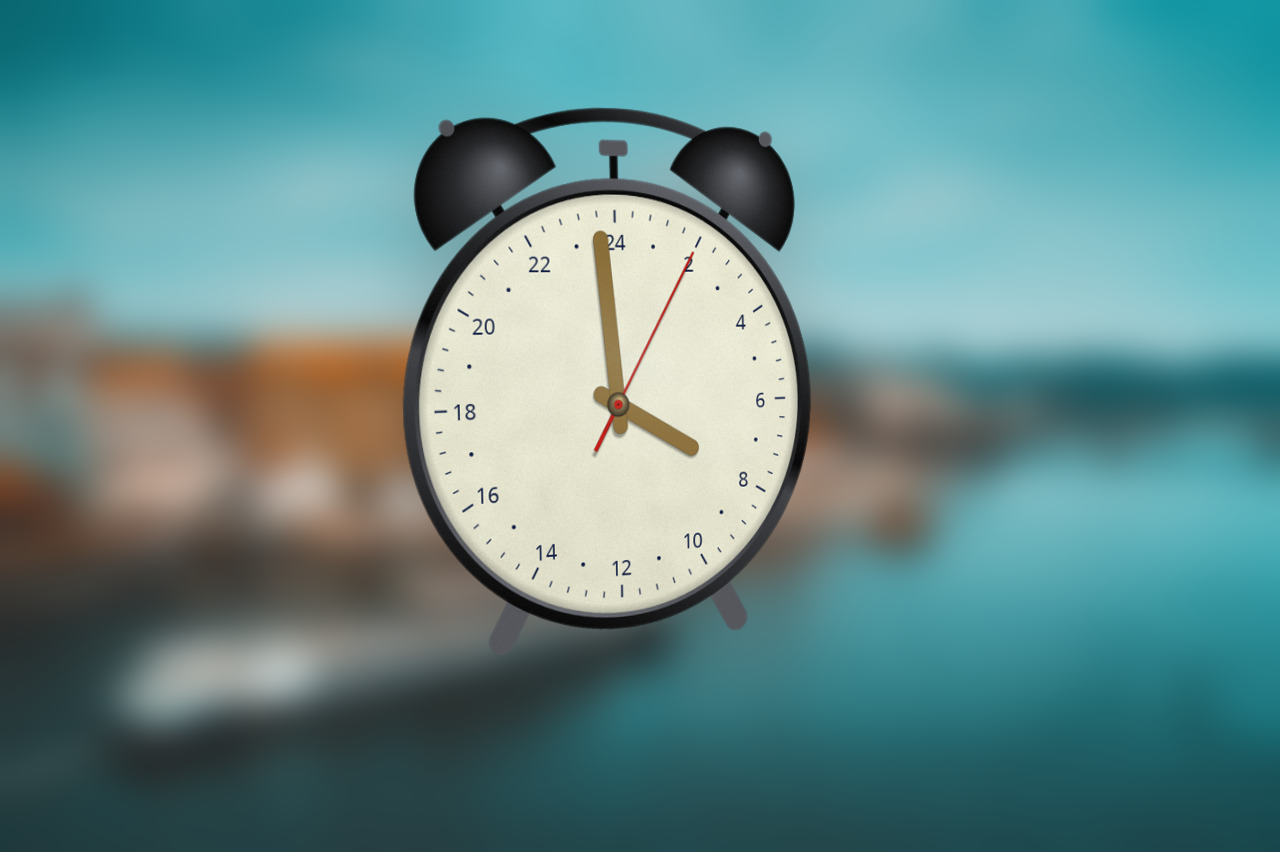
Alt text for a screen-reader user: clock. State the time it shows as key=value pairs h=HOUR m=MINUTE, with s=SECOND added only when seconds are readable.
h=7 m=59 s=5
